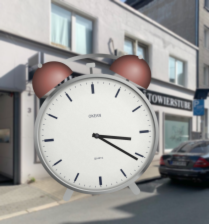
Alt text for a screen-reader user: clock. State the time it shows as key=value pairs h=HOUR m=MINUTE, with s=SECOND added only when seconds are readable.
h=3 m=21
